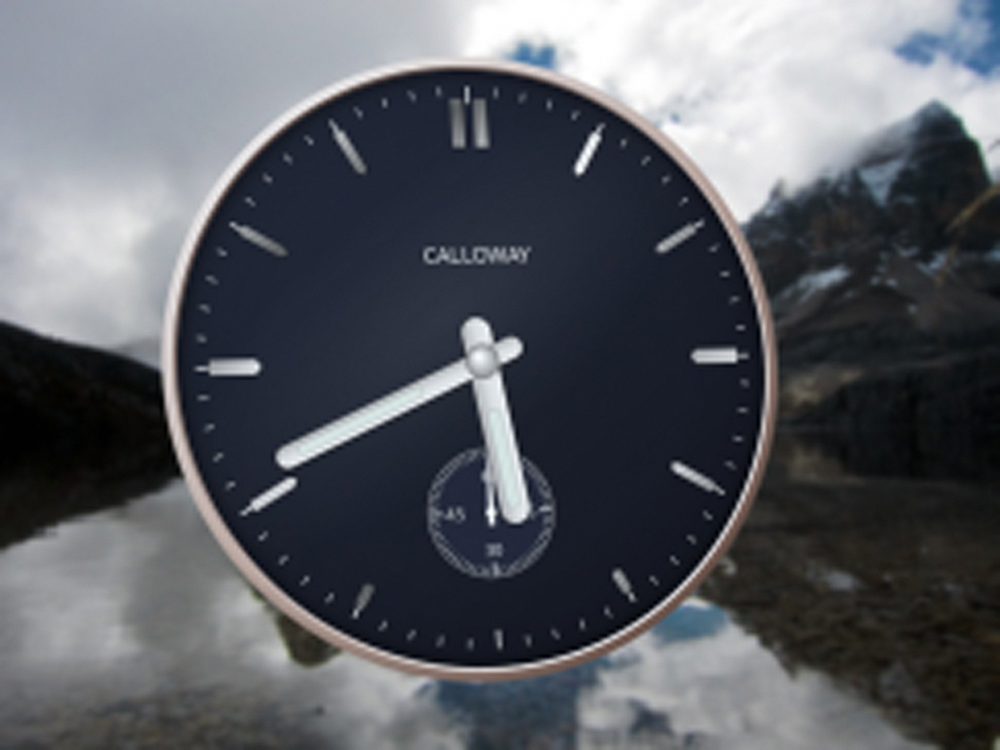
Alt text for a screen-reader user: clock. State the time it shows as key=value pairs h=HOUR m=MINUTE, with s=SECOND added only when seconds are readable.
h=5 m=41
